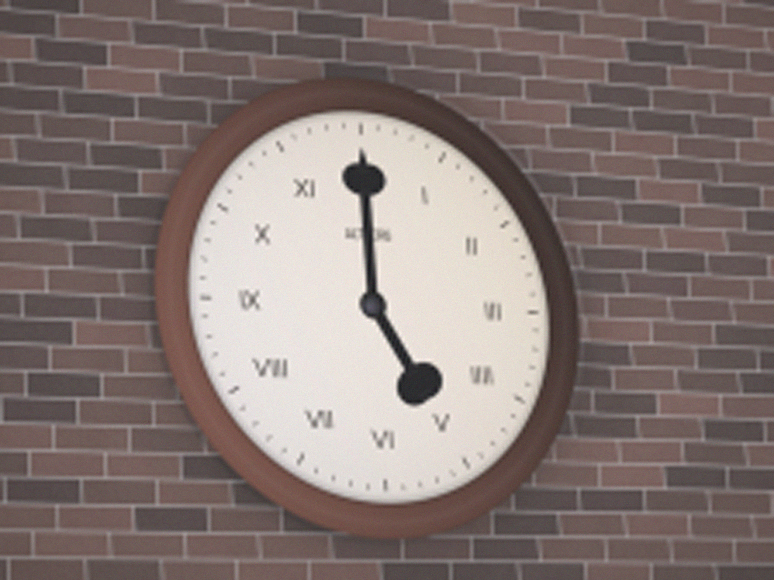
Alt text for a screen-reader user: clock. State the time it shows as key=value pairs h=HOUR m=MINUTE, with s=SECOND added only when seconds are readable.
h=5 m=0
